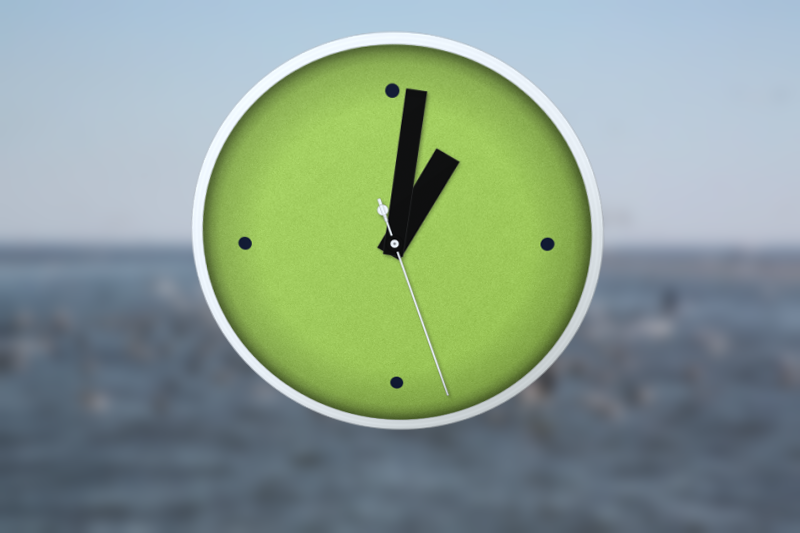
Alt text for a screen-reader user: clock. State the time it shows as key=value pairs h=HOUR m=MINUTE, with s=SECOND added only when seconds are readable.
h=1 m=1 s=27
